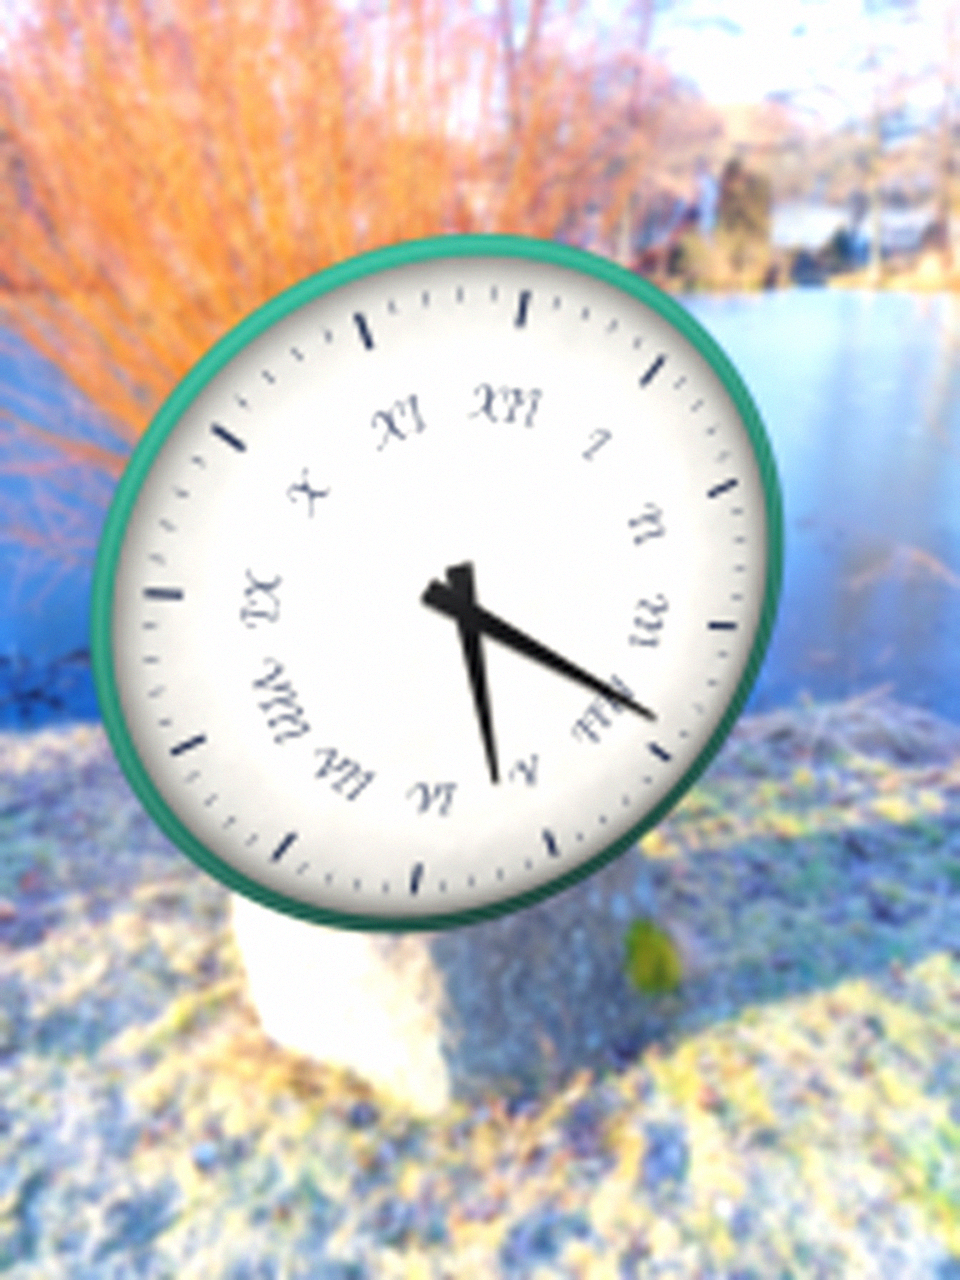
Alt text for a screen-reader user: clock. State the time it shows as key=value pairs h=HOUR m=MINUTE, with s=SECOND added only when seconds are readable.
h=5 m=19
